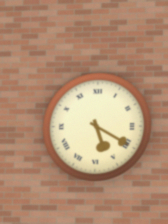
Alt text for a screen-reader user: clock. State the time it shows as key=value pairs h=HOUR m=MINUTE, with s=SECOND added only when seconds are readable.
h=5 m=20
